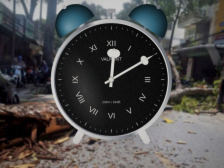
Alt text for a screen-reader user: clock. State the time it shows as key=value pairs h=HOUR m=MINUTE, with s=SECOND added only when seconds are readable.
h=12 m=10
